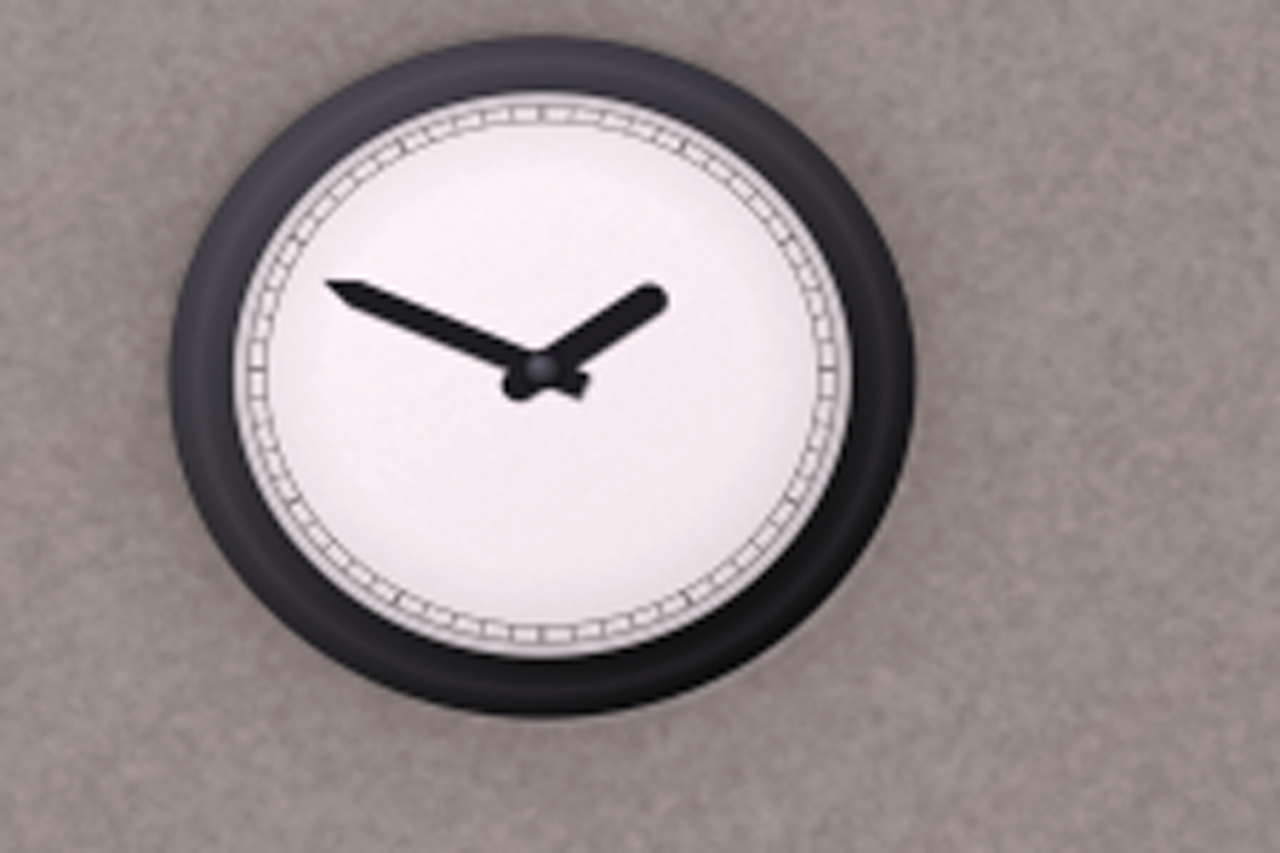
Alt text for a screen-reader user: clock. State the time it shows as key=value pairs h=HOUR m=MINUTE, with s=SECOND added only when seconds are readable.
h=1 m=49
